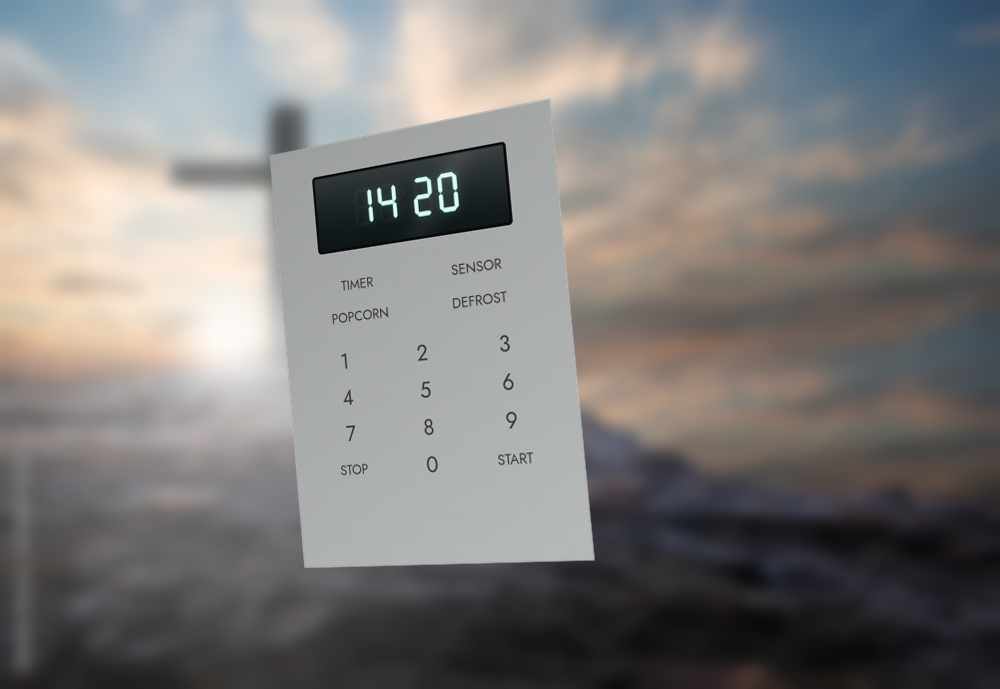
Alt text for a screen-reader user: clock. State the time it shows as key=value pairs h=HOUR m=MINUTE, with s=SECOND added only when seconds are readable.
h=14 m=20
